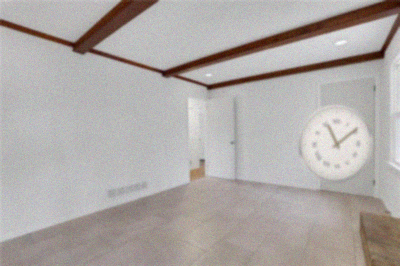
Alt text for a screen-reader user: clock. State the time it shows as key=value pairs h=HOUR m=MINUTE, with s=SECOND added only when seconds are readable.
h=11 m=9
